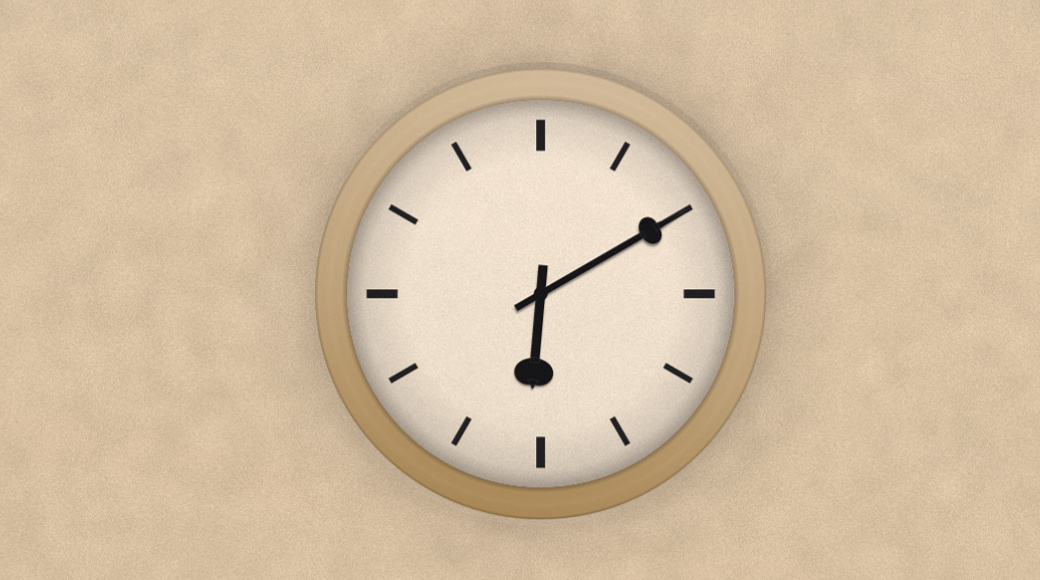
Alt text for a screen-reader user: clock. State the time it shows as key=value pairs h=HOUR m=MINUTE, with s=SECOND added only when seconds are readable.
h=6 m=10
